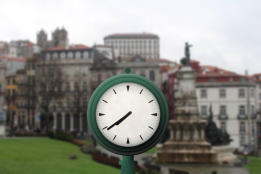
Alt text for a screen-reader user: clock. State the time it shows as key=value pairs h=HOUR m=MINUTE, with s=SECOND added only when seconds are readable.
h=7 m=39
